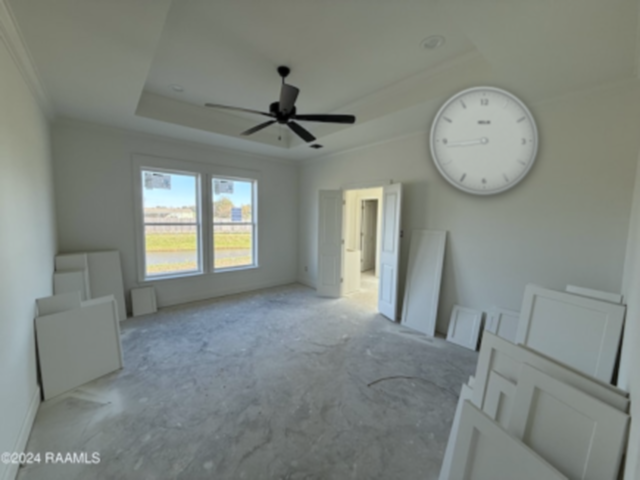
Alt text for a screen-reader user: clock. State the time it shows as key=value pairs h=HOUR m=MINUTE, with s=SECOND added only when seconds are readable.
h=8 m=44
